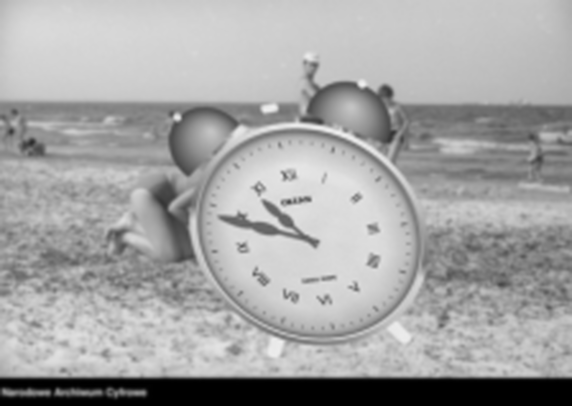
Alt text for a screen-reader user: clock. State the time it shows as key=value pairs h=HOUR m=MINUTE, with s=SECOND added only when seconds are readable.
h=10 m=49
